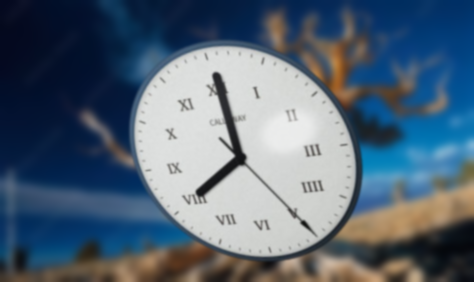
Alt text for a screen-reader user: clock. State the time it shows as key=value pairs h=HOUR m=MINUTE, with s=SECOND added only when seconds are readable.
h=8 m=0 s=25
